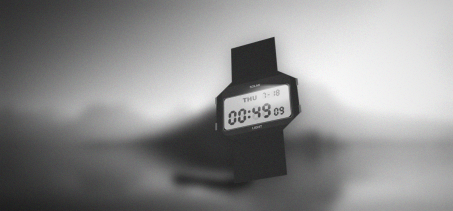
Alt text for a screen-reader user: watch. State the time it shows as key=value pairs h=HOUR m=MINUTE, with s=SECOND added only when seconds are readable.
h=0 m=49 s=9
